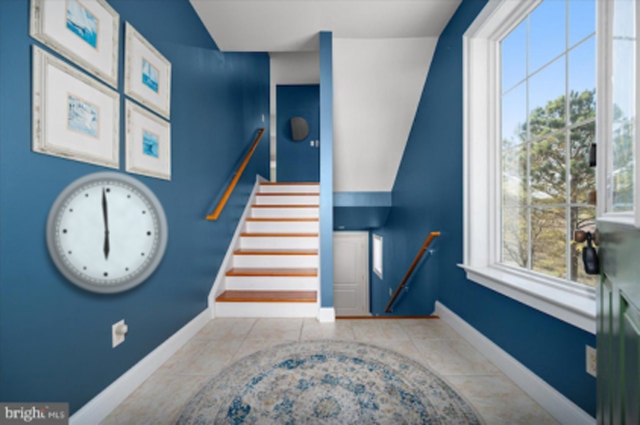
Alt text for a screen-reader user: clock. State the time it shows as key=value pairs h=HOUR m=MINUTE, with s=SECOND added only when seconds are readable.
h=5 m=59
